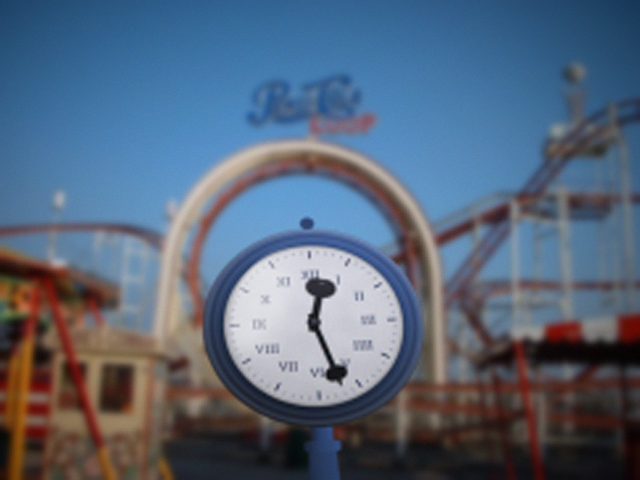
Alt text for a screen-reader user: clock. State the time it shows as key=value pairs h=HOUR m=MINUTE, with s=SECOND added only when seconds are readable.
h=12 m=27
